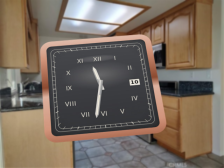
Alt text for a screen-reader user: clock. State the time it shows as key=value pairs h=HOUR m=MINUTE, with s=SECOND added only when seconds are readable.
h=11 m=32
